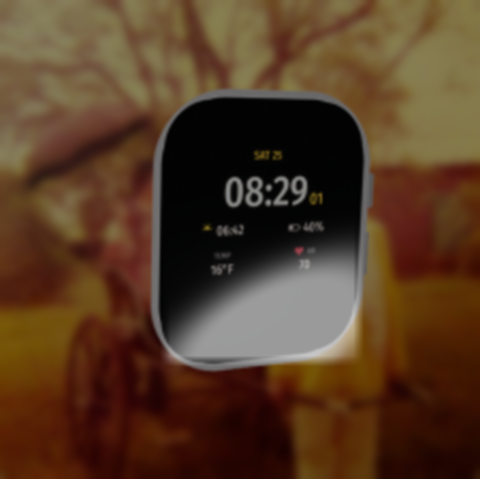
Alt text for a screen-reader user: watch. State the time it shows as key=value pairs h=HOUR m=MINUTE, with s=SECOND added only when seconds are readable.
h=8 m=29
